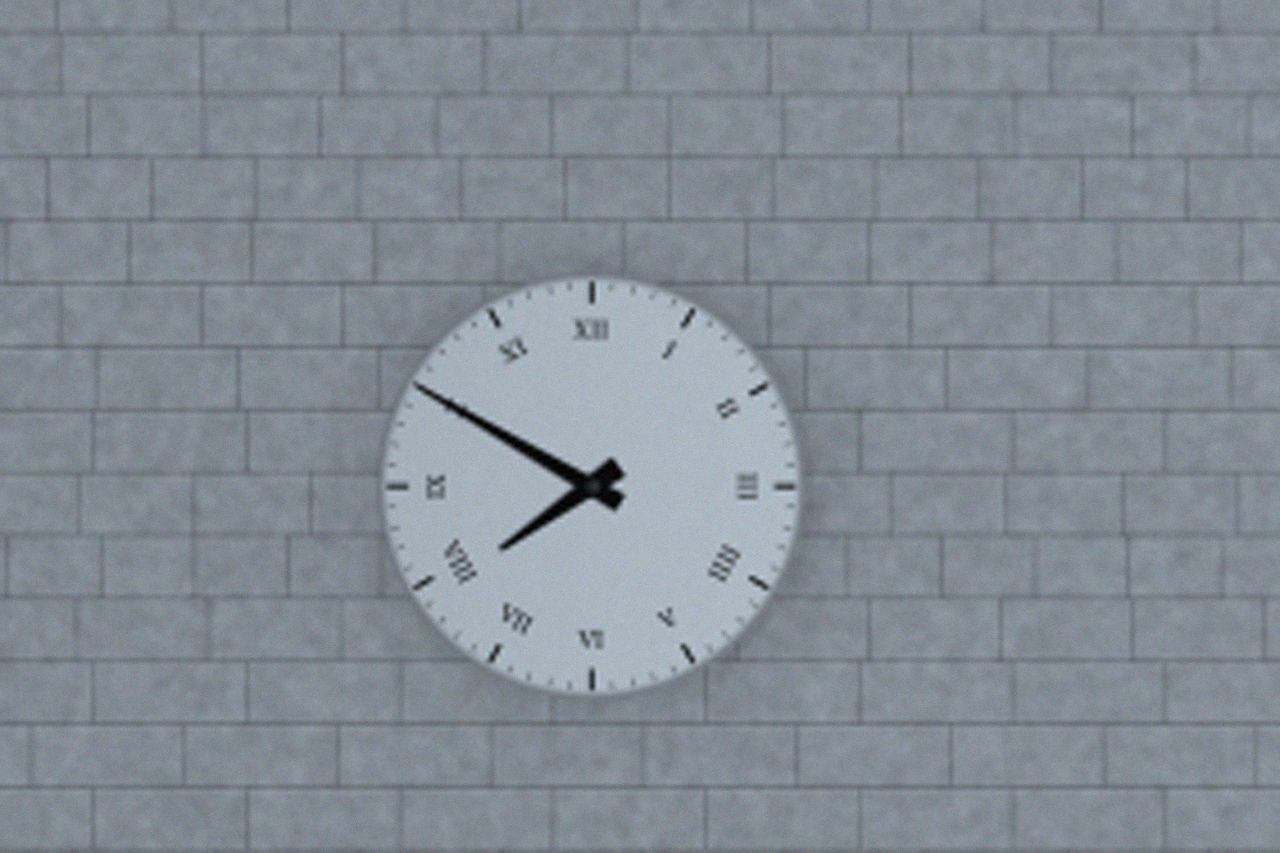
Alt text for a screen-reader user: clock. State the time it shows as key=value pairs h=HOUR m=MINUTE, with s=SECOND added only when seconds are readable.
h=7 m=50
